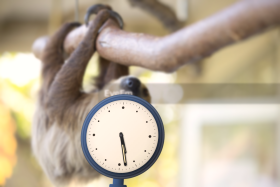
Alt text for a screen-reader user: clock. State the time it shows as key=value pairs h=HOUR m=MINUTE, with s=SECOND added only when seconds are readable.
h=5 m=28
